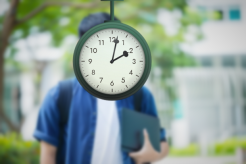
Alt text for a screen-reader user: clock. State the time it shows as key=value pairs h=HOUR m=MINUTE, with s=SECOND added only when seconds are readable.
h=2 m=2
